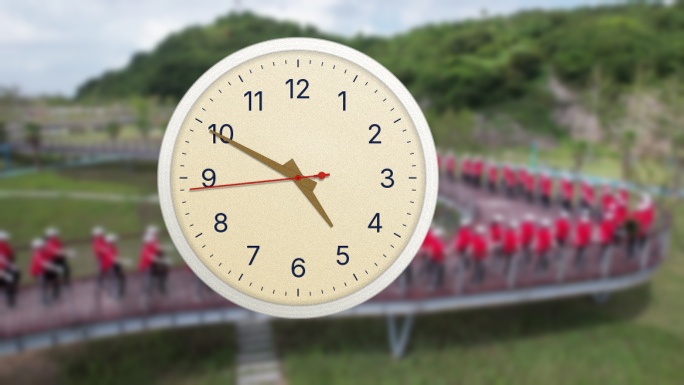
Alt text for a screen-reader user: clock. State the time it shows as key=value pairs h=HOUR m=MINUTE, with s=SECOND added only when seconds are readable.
h=4 m=49 s=44
